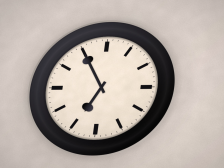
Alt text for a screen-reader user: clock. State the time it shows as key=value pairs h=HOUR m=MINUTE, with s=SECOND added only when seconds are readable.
h=6 m=55
